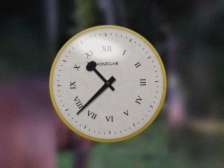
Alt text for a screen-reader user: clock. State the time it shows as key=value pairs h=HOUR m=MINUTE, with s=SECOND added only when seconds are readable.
h=10 m=38
